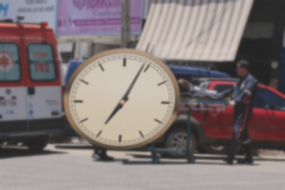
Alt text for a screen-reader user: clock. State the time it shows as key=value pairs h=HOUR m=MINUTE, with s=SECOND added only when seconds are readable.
h=7 m=4
